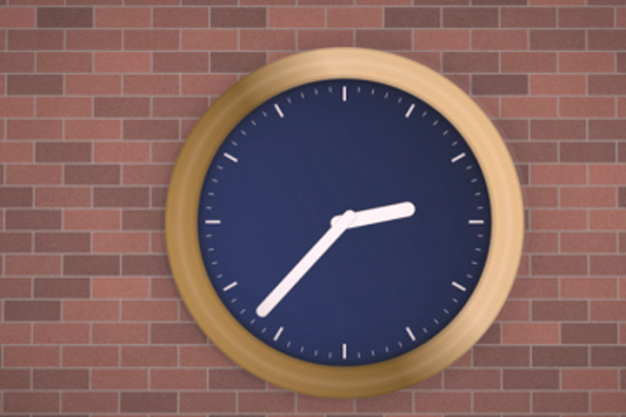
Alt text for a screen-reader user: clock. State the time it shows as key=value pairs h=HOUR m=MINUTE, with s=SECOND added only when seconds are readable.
h=2 m=37
